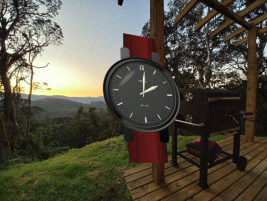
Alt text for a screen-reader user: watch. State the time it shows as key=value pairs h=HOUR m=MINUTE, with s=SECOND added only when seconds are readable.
h=2 m=1
